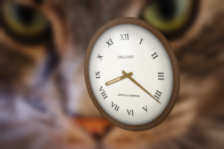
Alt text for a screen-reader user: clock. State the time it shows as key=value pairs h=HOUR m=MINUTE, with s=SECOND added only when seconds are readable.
h=8 m=21
